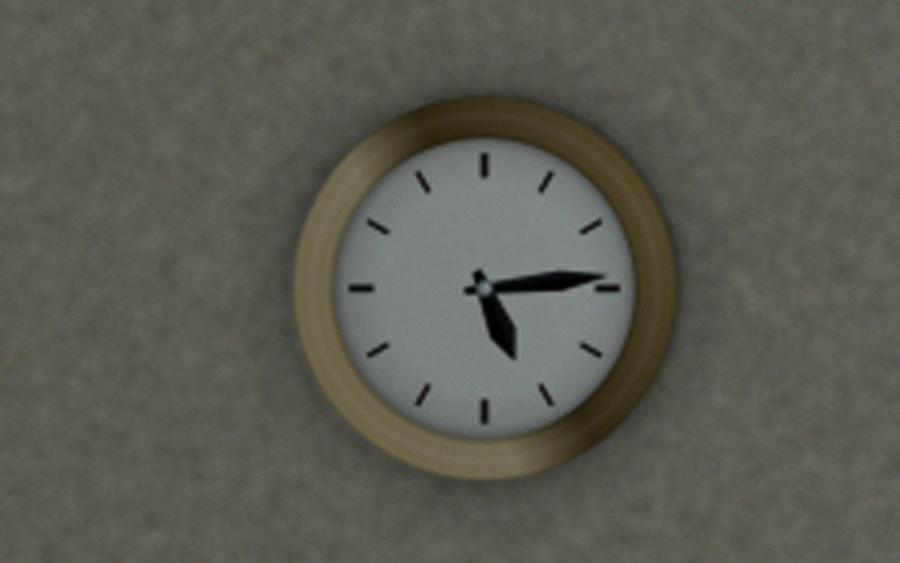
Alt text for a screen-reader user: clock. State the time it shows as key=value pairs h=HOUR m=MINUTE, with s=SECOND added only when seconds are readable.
h=5 m=14
